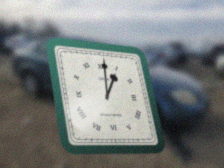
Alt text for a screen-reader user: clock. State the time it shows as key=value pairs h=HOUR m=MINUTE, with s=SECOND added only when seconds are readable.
h=1 m=1
